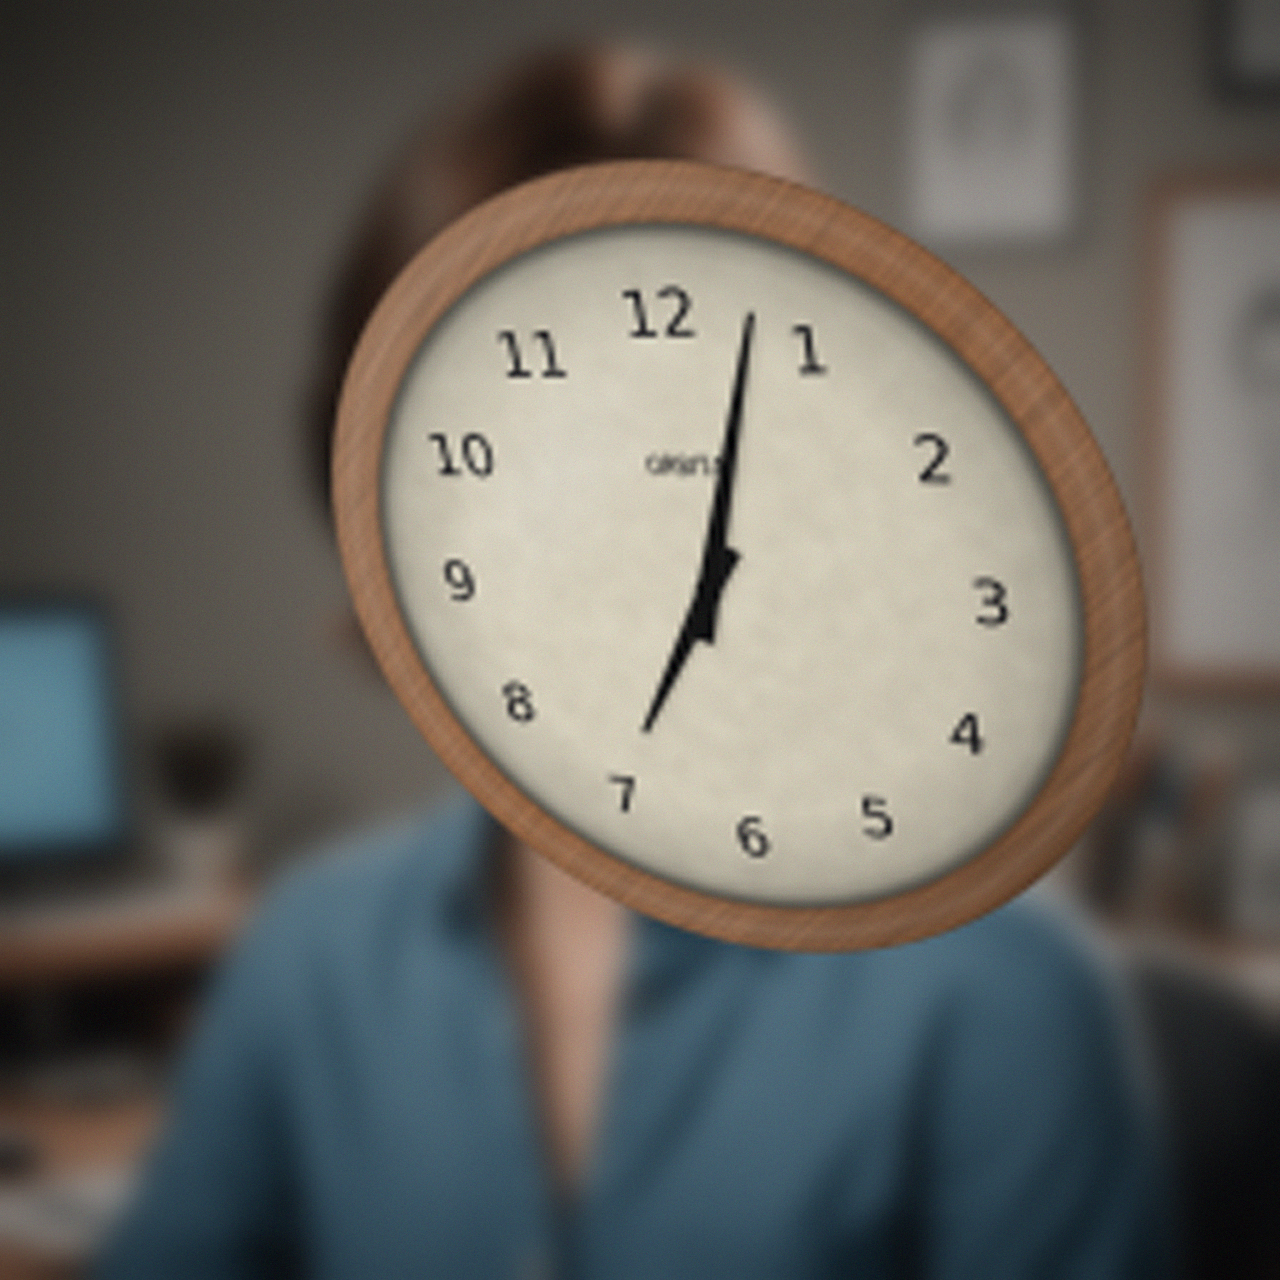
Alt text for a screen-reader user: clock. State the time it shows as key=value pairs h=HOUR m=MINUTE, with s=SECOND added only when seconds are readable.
h=7 m=3
